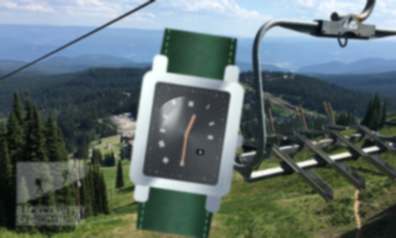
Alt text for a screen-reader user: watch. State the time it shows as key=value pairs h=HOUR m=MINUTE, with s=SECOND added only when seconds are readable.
h=12 m=30
